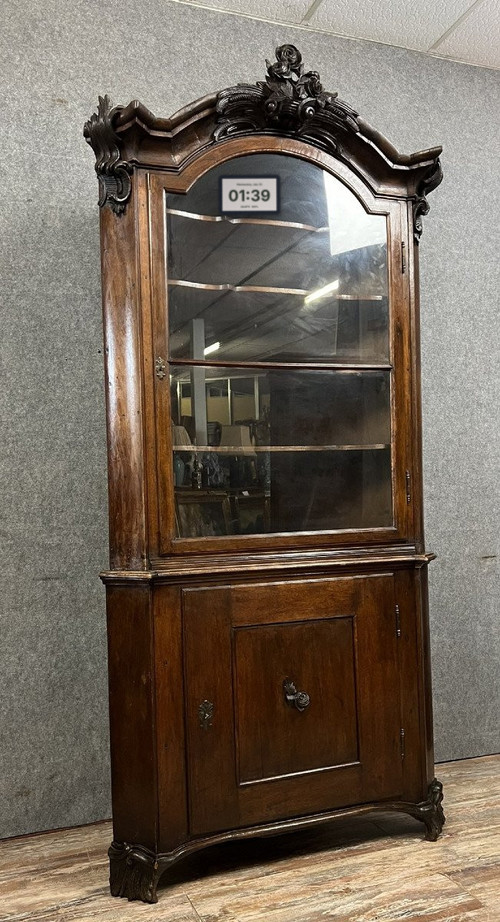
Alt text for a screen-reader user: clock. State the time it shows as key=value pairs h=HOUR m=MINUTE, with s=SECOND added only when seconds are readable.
h=1 m=39
